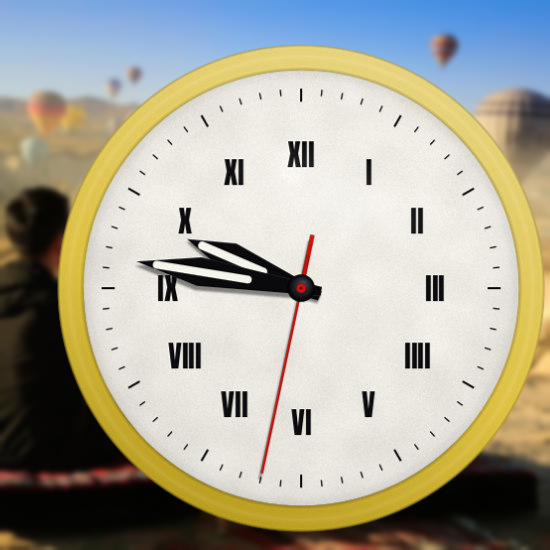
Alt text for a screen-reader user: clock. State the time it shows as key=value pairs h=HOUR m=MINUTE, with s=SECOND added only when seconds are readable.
h=9 m=46 s=32
